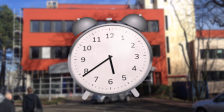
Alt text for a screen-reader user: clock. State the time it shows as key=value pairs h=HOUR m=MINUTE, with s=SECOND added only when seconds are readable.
h=5 m=39
